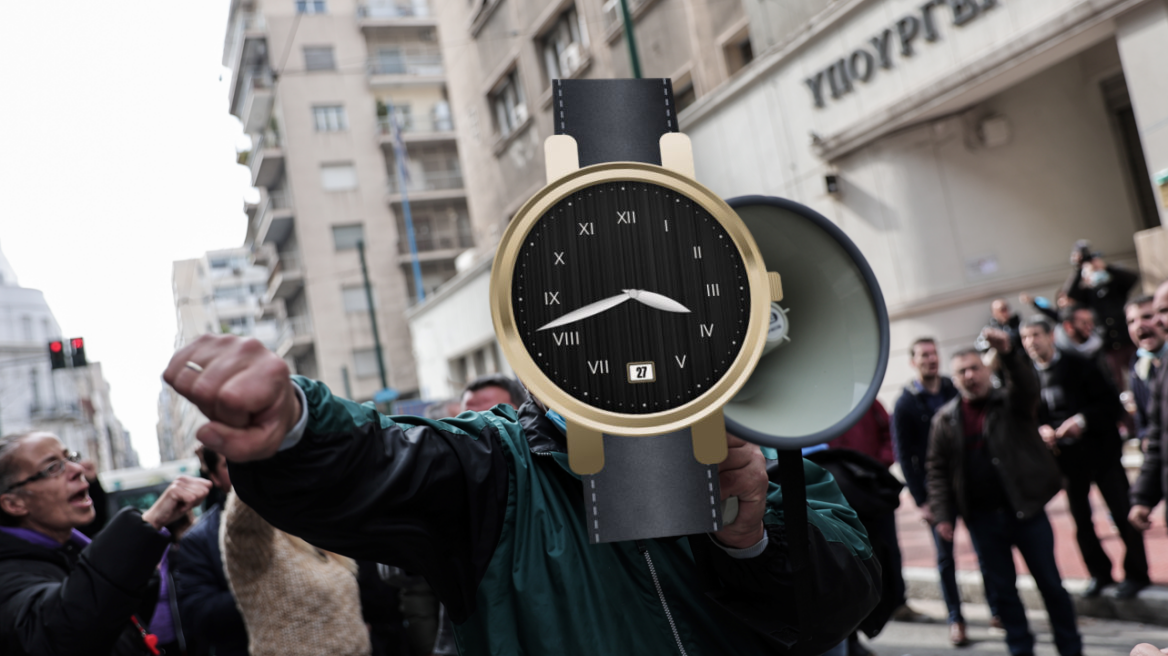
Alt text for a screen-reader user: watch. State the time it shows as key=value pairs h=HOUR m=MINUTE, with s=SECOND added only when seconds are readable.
h=3 m=42
